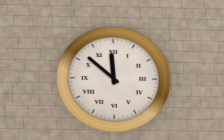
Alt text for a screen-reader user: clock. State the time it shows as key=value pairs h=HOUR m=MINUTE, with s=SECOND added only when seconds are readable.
h=11 m=52
